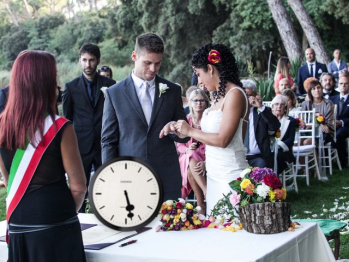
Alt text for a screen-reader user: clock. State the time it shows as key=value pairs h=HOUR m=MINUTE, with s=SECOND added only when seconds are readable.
h=5 m=28
